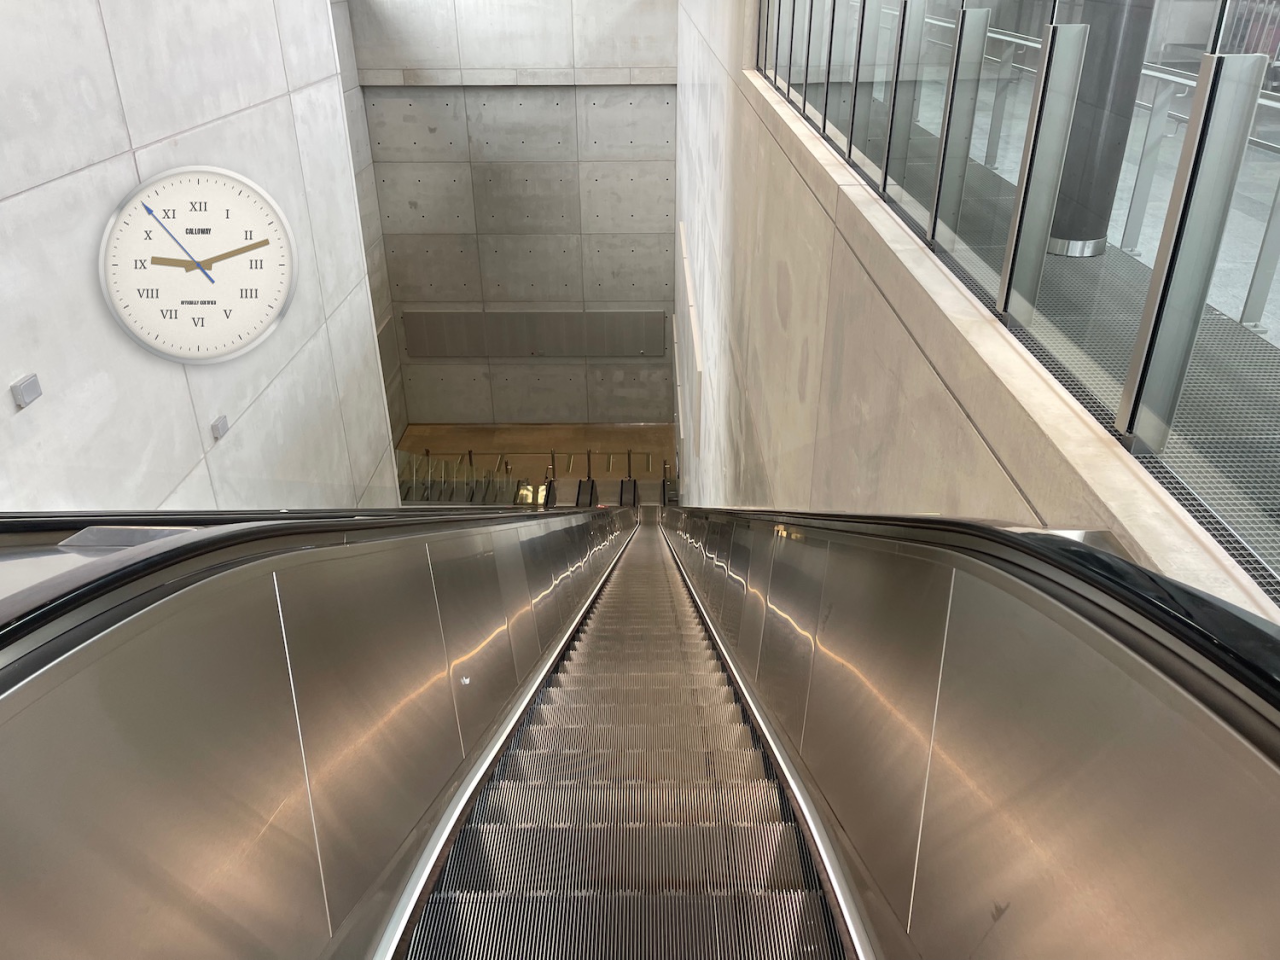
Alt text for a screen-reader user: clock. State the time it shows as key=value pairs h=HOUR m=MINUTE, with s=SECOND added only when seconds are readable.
h=9 m=11 s=53
